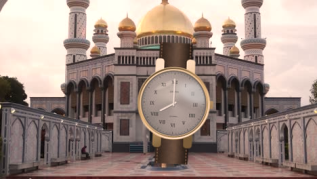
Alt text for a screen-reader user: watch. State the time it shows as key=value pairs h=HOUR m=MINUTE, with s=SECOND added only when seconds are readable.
h=8 m=0
